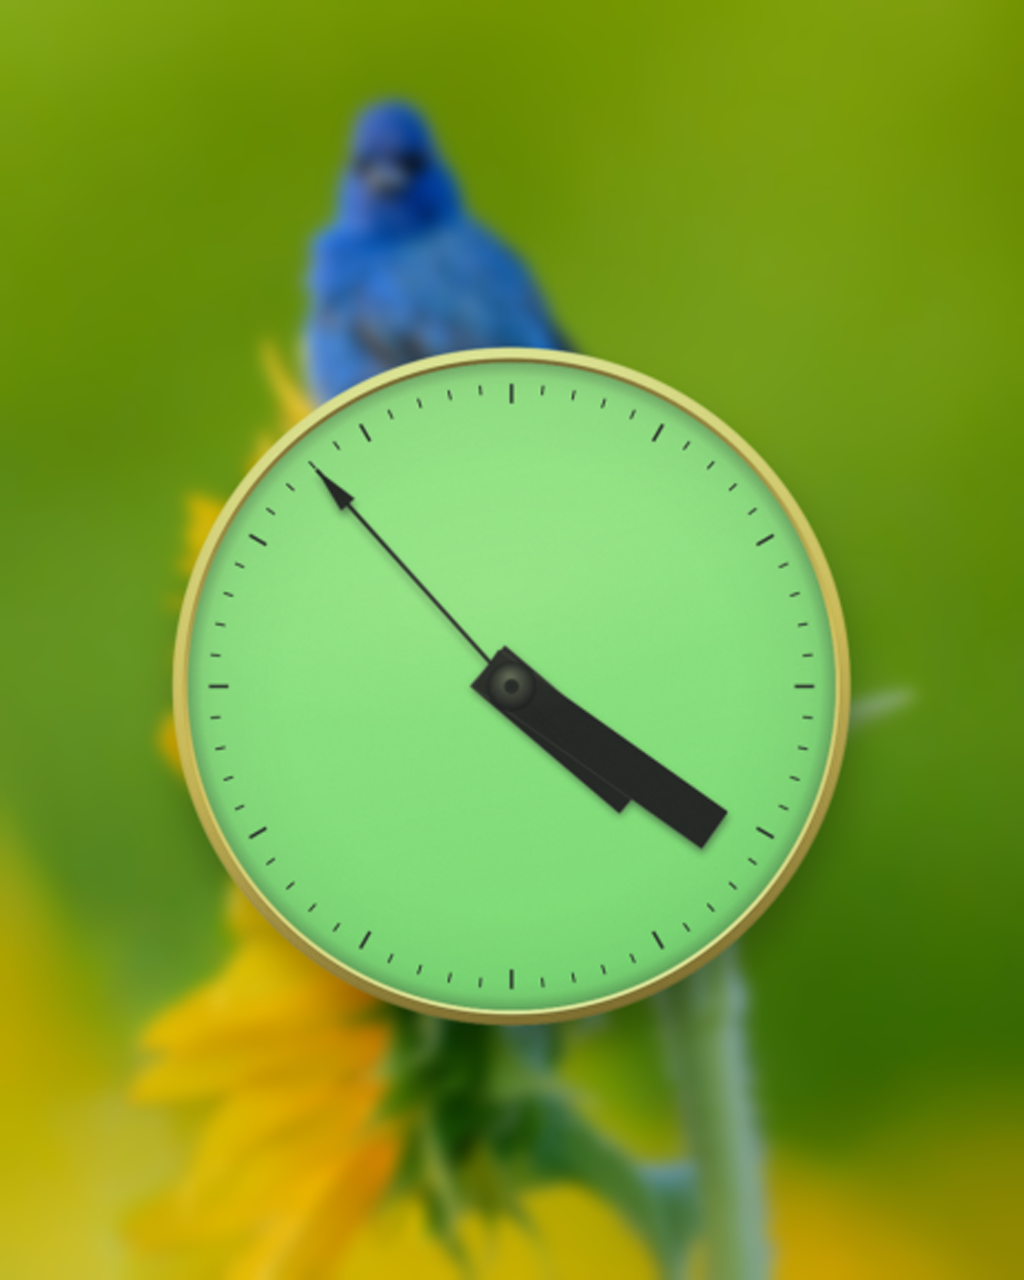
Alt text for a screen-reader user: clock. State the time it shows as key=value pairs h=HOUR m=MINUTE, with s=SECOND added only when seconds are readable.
h=4 m=20 s=53
